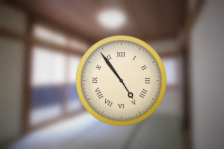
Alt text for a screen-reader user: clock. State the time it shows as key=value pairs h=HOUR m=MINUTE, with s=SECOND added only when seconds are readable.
h=4 m=54
